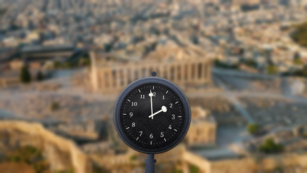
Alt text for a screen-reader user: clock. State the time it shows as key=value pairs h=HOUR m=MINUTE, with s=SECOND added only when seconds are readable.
h=1 m=59
